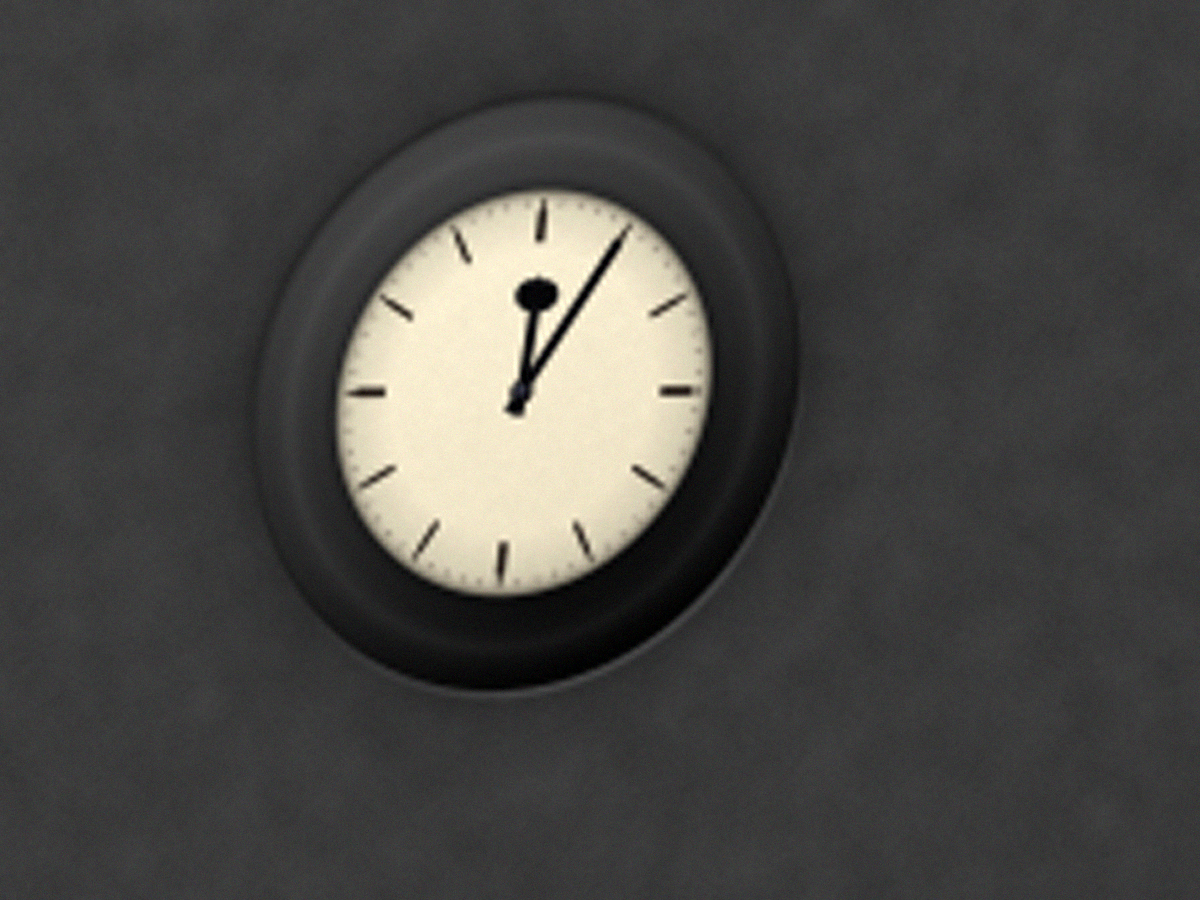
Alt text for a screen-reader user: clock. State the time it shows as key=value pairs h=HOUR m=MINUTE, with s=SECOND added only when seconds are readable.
h=12 m=5
